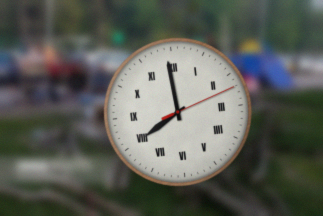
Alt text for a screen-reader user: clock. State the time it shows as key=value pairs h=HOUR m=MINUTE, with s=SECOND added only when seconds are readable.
h=7 m=59 s=12
